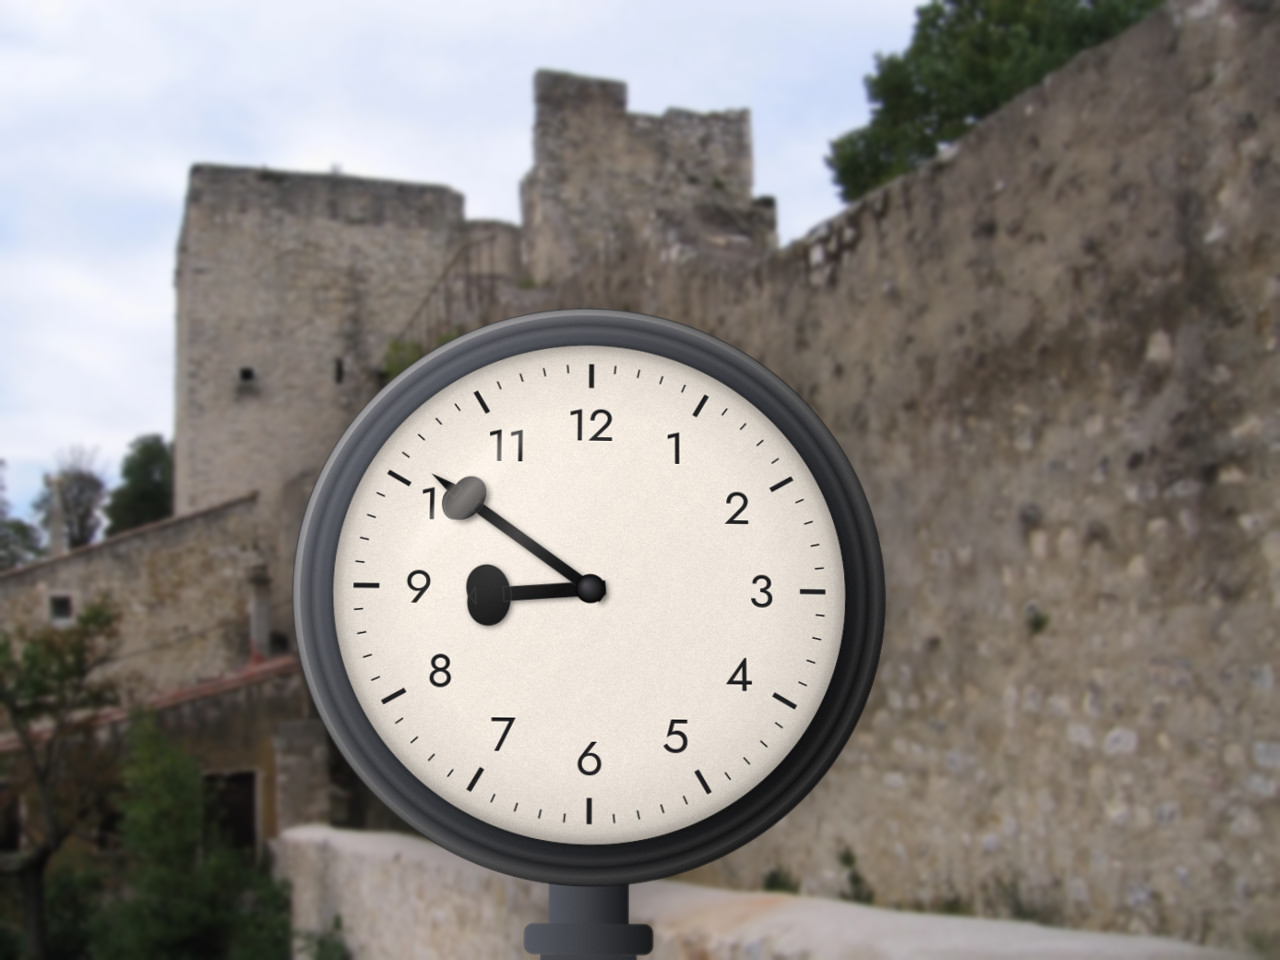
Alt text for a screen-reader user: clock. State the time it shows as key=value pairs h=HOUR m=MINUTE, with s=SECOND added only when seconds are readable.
h=8 m=51
